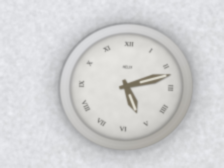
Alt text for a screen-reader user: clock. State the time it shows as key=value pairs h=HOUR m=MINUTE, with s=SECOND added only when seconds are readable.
h=5 m=12
